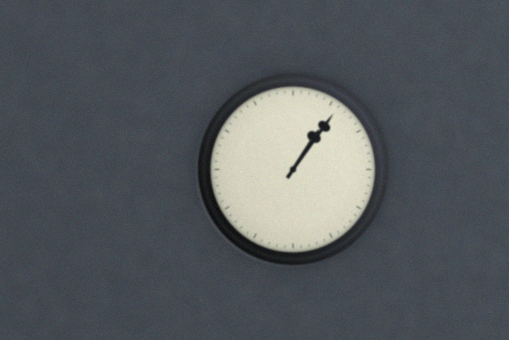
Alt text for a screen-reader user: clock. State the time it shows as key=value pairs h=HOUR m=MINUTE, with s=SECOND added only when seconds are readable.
h=1 m=6
